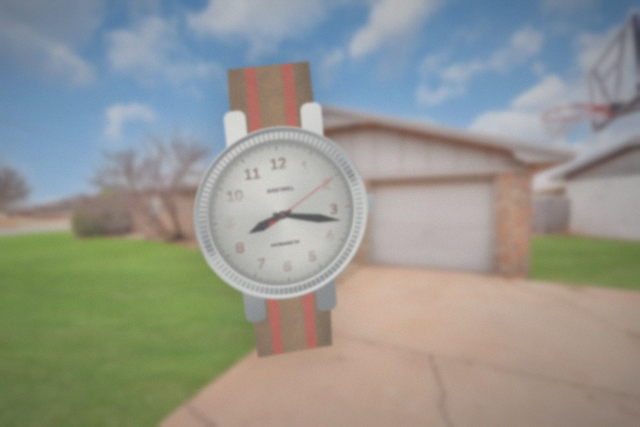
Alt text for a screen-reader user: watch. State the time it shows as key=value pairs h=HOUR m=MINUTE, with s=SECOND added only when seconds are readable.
h=8 m=17 s=10
